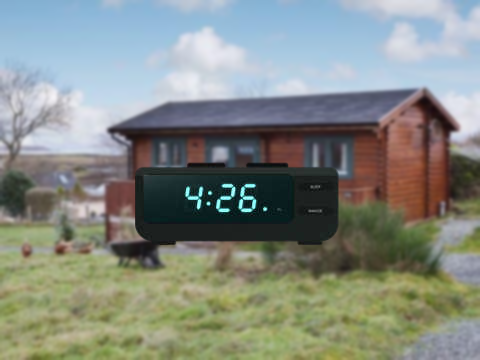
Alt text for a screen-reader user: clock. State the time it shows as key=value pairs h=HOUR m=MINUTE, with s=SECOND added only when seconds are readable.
h=4 m=26
